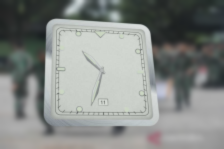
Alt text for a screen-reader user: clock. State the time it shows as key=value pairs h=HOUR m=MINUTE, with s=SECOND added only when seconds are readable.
h=10 m=33
